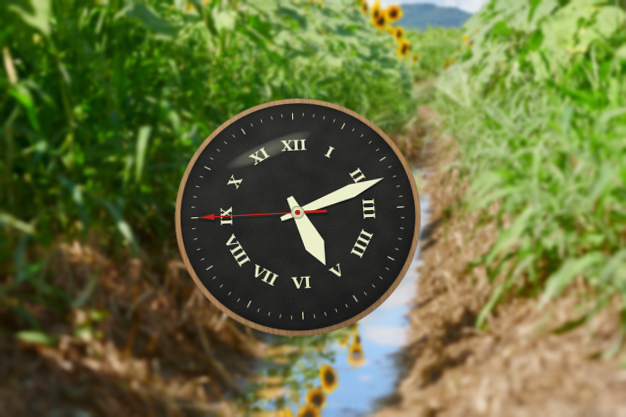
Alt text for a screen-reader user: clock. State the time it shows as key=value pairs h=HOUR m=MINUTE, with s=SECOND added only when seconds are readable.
h=5 m=11 s=45
